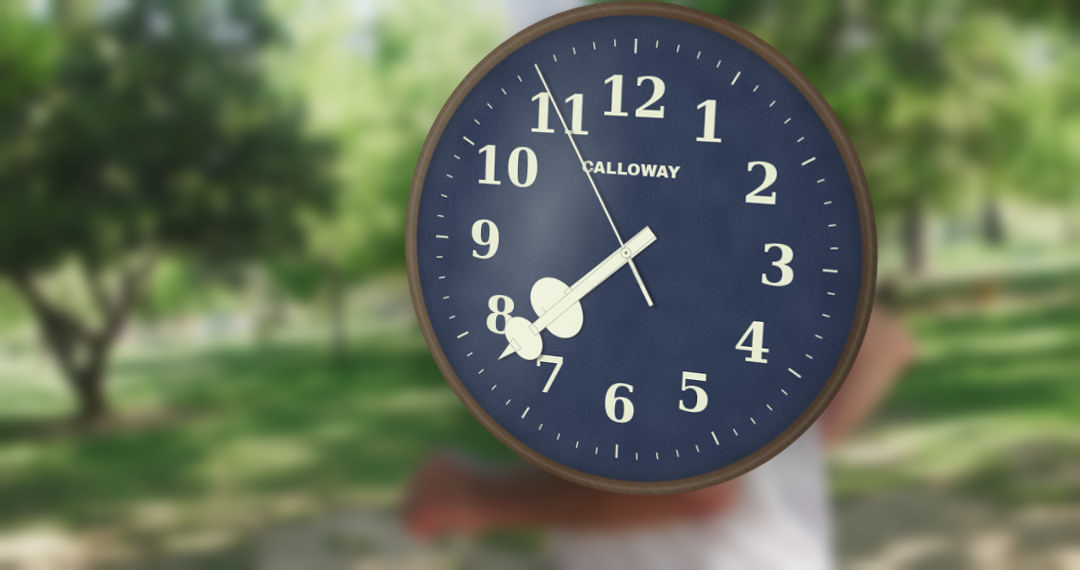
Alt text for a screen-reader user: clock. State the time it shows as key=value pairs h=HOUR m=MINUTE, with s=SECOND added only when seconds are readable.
h=7 m=37 s=55
